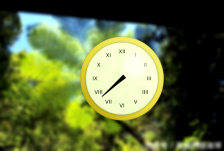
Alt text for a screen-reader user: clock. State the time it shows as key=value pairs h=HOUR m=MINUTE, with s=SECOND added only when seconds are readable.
h=7 m=38
